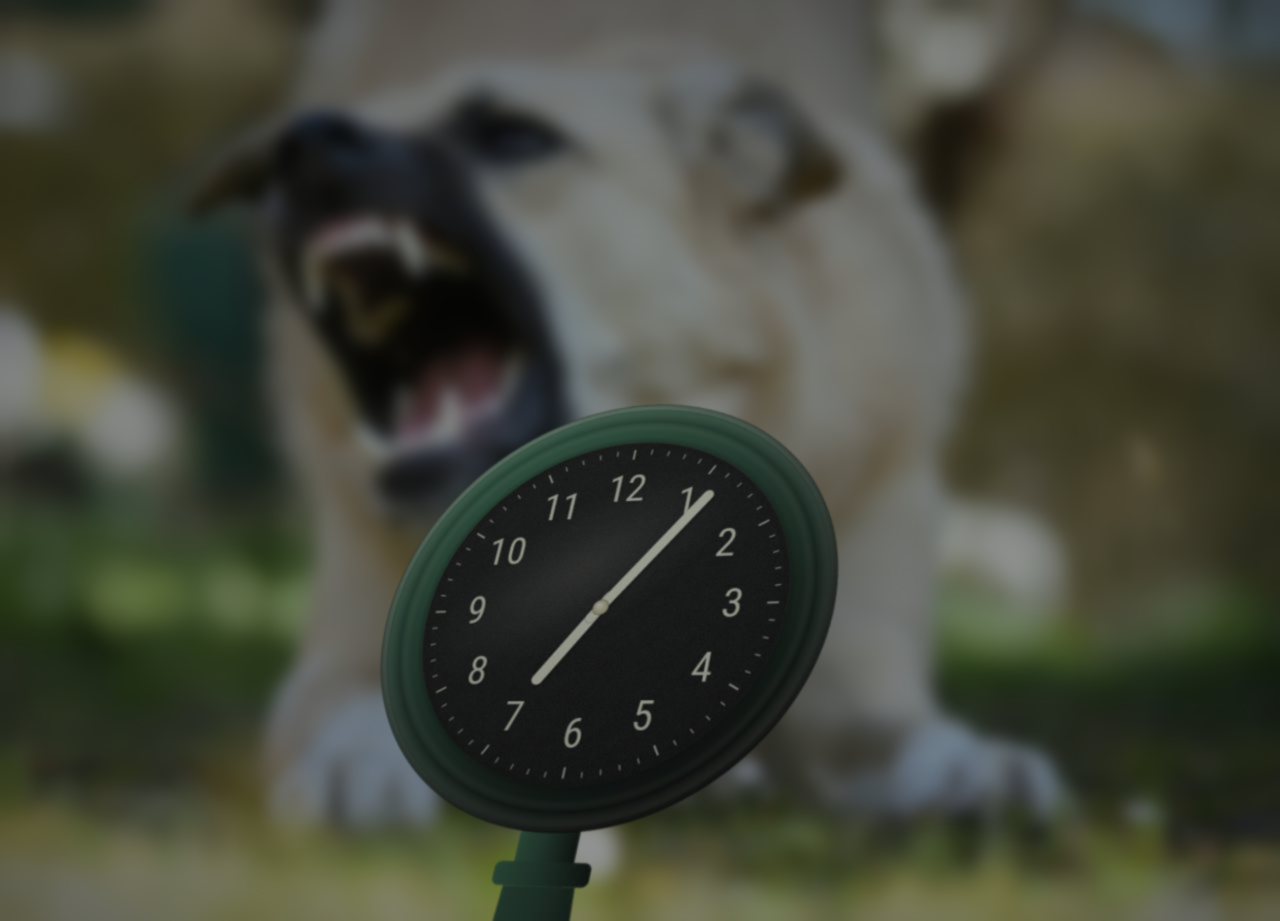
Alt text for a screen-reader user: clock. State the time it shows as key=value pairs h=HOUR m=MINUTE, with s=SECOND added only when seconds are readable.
h=7 m=6
